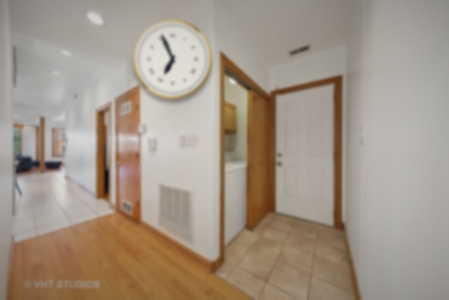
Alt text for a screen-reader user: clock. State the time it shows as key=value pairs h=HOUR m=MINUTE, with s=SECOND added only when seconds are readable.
h=6 m=56
